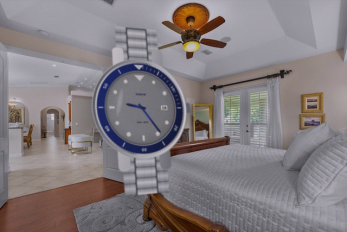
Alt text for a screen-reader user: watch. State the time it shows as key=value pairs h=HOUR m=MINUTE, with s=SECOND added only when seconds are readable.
h=9 m=24
